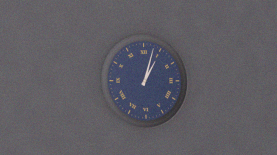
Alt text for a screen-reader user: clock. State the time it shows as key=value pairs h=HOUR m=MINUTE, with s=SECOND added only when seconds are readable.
h=1 m=3
